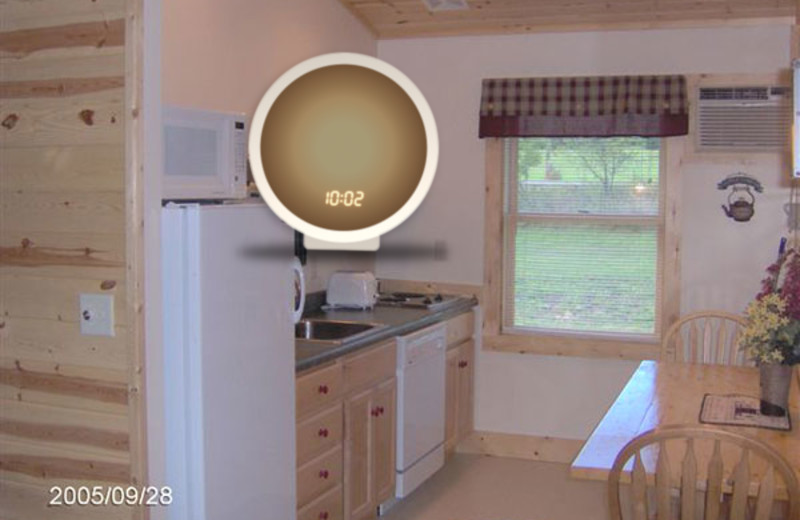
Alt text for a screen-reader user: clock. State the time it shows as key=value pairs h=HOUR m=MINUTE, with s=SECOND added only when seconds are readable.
h=10 m=2
